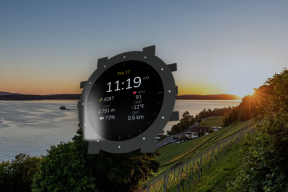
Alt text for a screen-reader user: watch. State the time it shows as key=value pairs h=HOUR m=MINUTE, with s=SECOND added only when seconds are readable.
h=11 m=19
